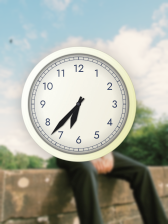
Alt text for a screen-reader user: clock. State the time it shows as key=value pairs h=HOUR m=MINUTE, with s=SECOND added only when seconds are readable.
h=6 m=37
